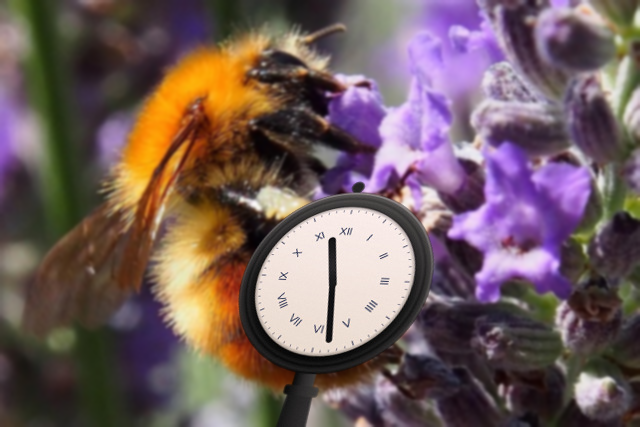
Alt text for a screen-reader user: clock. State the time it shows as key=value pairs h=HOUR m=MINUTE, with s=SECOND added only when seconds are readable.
h=11 m=28
